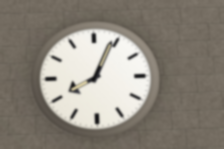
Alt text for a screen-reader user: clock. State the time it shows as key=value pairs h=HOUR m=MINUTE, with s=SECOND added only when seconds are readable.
h=8 m=4
